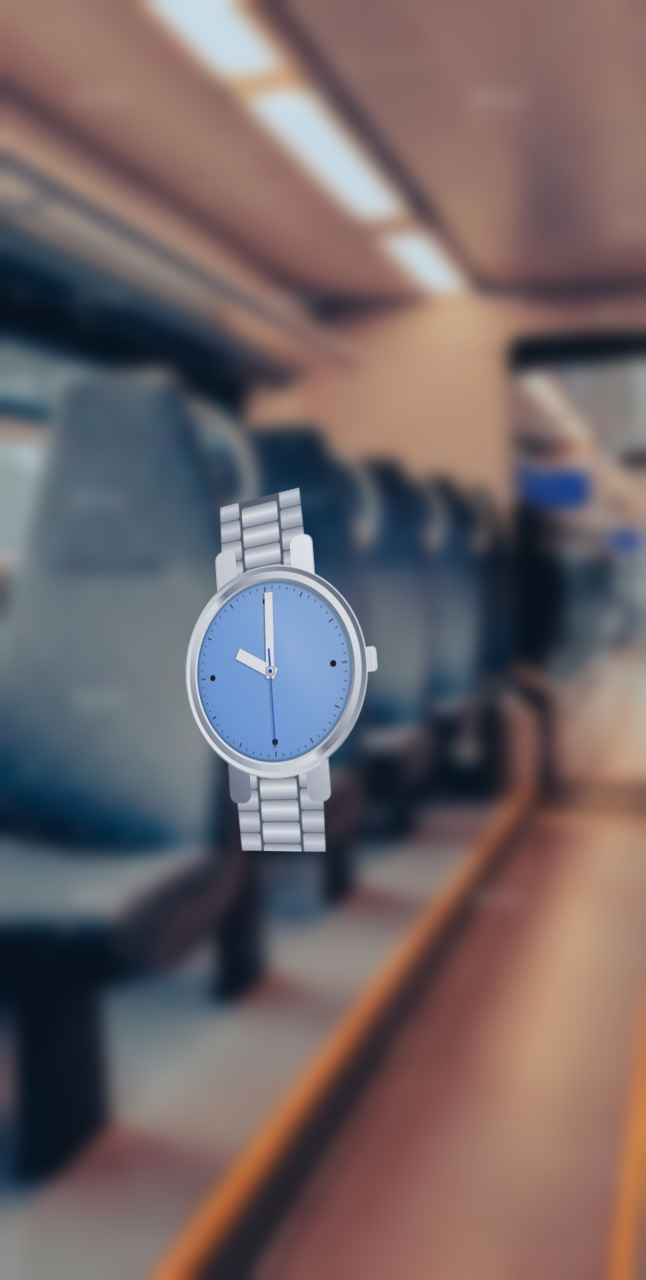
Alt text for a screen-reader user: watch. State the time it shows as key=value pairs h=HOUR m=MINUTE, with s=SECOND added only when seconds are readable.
h=10 m=0 s=30
